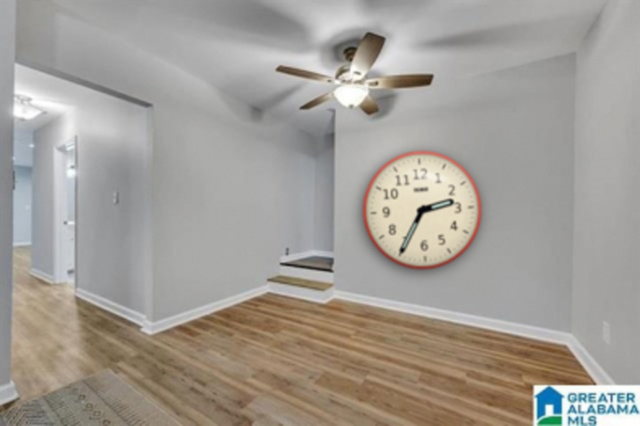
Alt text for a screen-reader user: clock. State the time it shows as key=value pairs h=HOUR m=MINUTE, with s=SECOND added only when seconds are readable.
h=2 m=35
